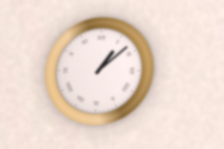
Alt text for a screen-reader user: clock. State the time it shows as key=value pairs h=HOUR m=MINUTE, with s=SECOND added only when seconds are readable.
h=1 m=8
